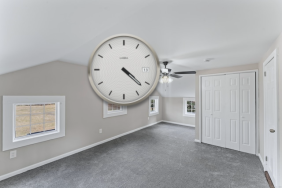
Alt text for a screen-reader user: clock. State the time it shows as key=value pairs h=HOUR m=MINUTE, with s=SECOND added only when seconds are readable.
h=4 m=22
